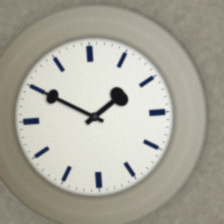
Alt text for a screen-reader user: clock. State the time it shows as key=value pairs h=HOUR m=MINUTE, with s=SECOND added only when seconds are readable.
h=1 m=50
